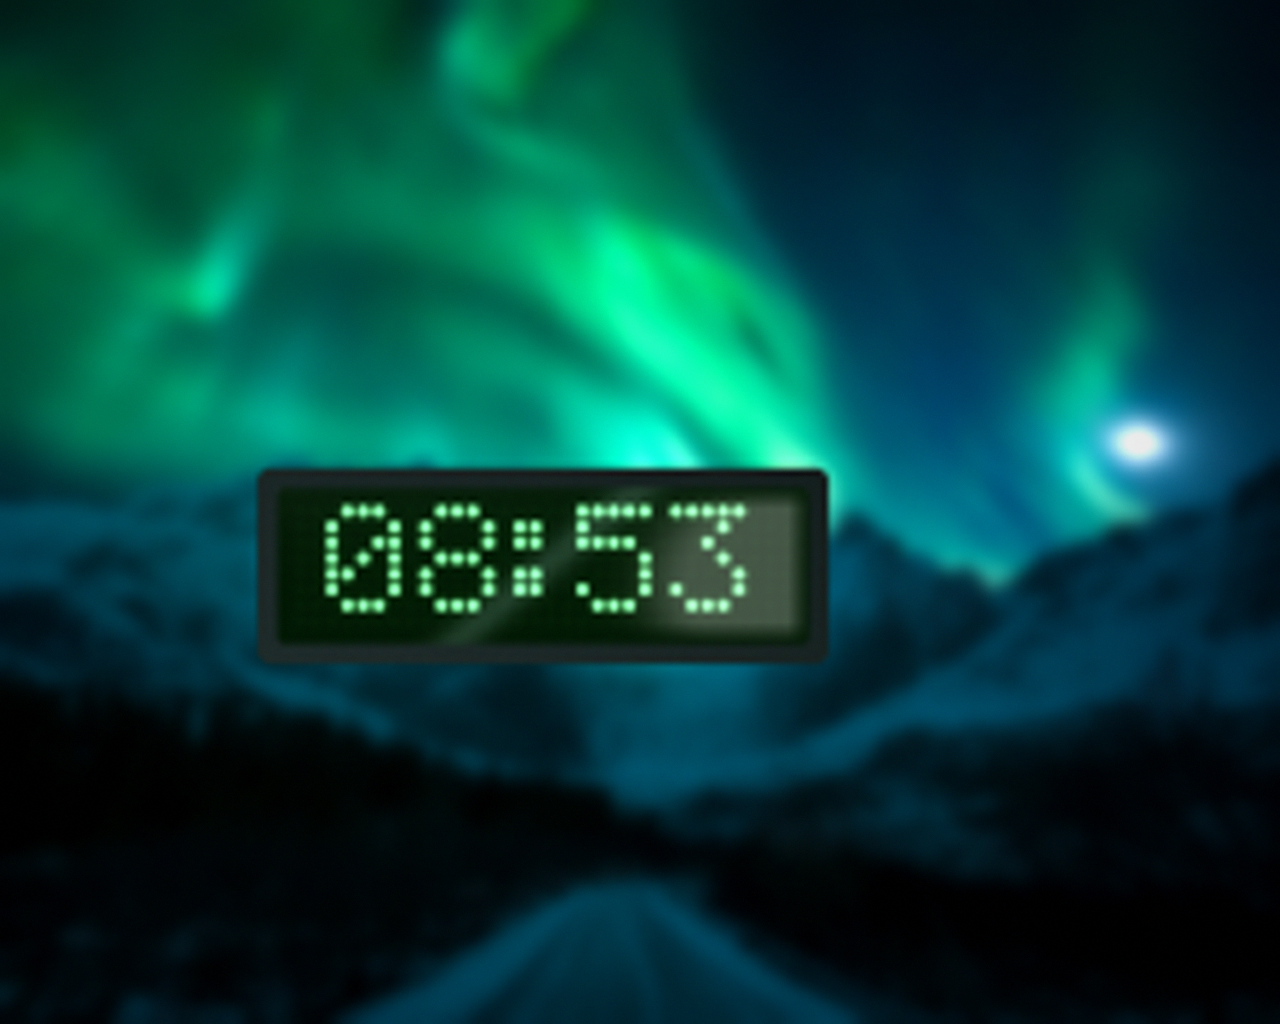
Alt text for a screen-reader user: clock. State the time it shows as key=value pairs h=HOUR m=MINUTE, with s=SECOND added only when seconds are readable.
h=8 m=53
